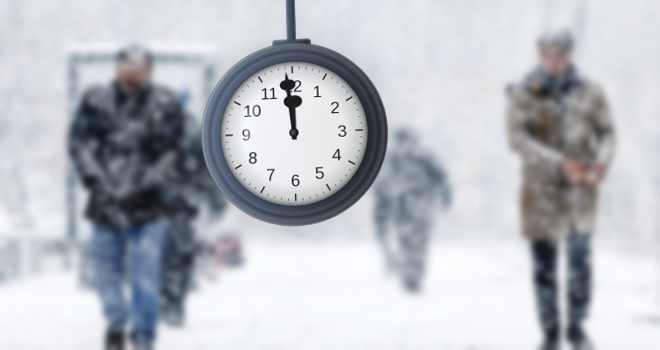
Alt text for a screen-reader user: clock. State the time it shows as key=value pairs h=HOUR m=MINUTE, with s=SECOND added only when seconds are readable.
h=11 m=59
